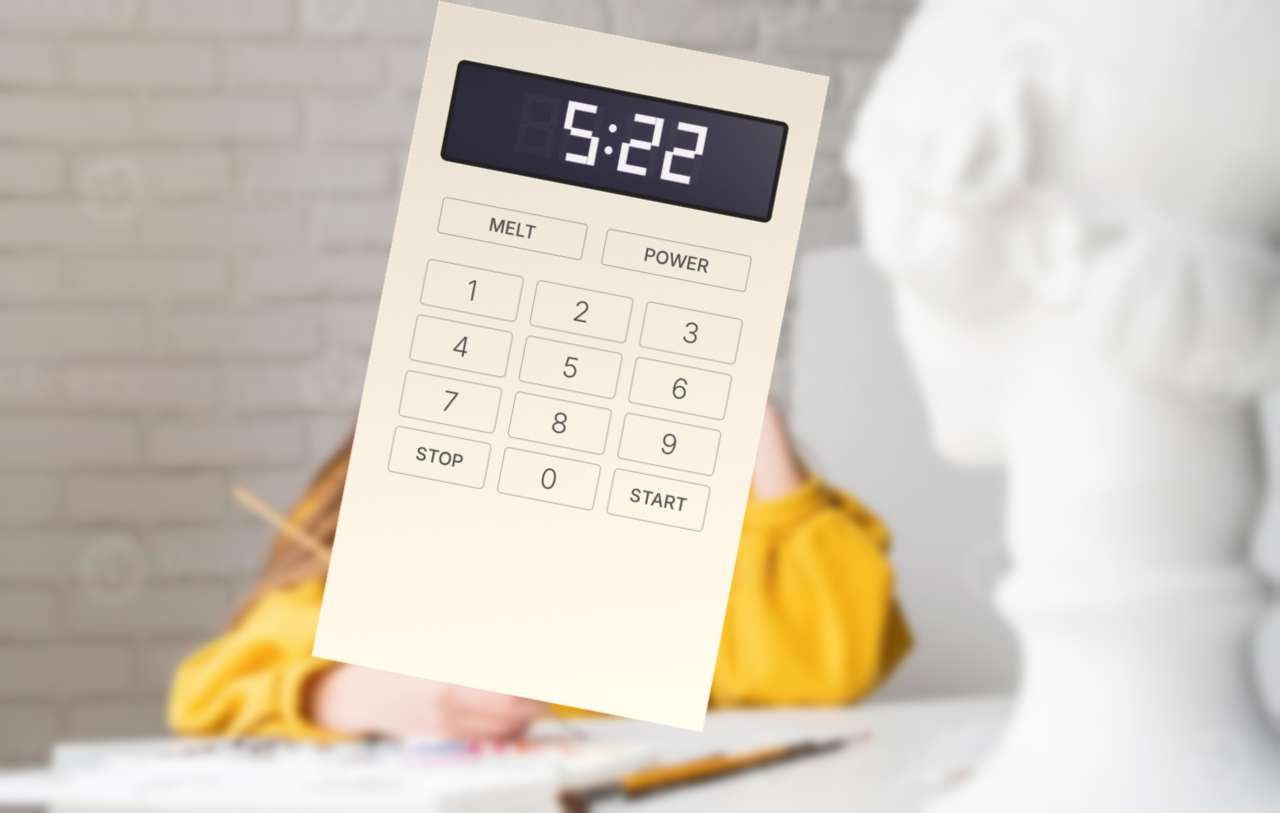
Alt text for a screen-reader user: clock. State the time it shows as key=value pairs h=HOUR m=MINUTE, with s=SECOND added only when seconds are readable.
h=5 m=22
